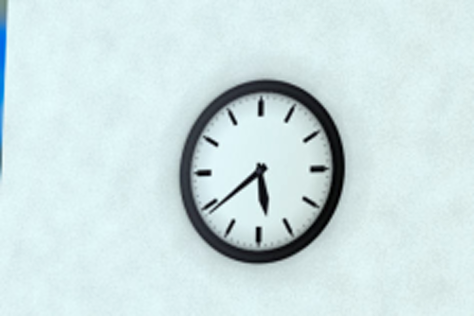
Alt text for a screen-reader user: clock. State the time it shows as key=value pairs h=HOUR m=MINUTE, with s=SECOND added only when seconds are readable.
h=5 m=39
